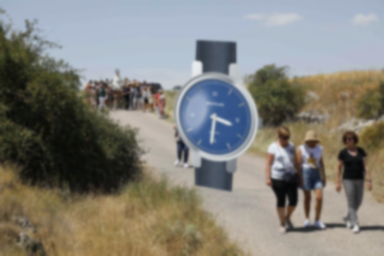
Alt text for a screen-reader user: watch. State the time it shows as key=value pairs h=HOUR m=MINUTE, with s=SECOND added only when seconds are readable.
h=3 m=31
